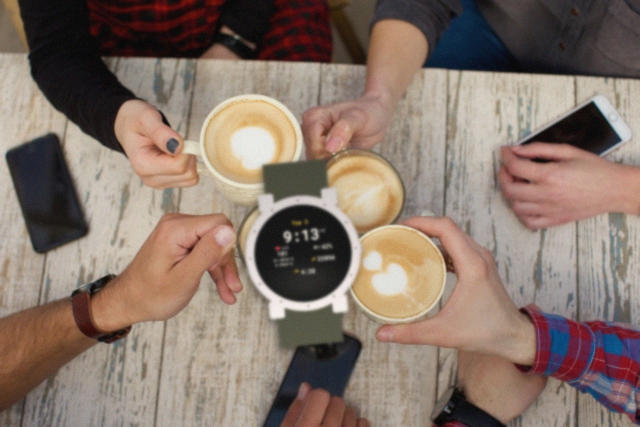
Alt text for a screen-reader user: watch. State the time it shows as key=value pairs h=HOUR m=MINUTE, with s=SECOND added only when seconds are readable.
h=9 m=13
